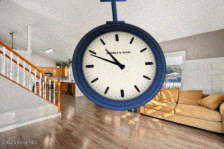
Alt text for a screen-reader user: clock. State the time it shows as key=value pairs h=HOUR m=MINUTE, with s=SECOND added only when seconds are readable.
h=10 m=49
